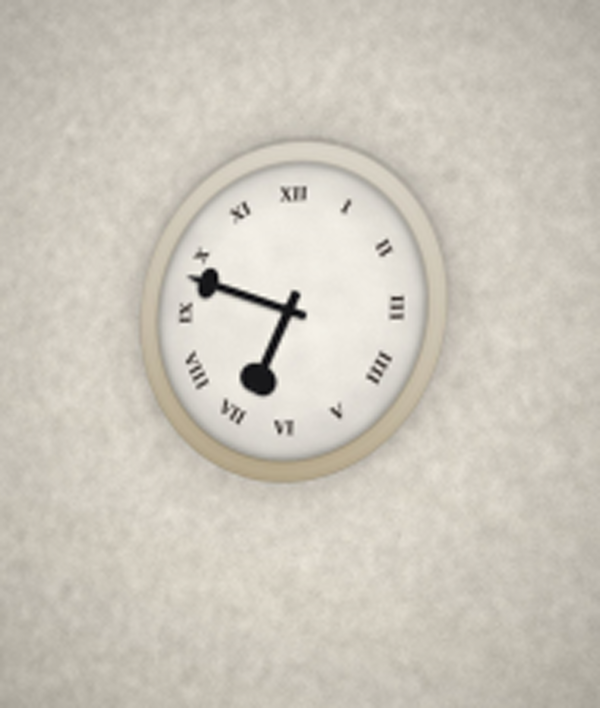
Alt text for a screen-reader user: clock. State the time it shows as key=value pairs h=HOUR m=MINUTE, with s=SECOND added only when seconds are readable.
h=6 m=48
